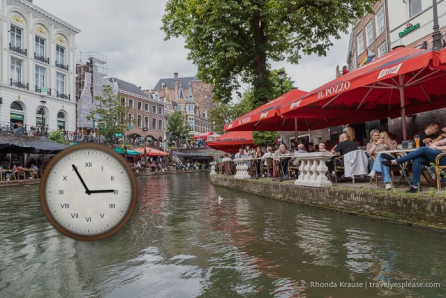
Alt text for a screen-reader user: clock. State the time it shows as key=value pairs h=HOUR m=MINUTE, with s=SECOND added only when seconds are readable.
h=2 m=55
